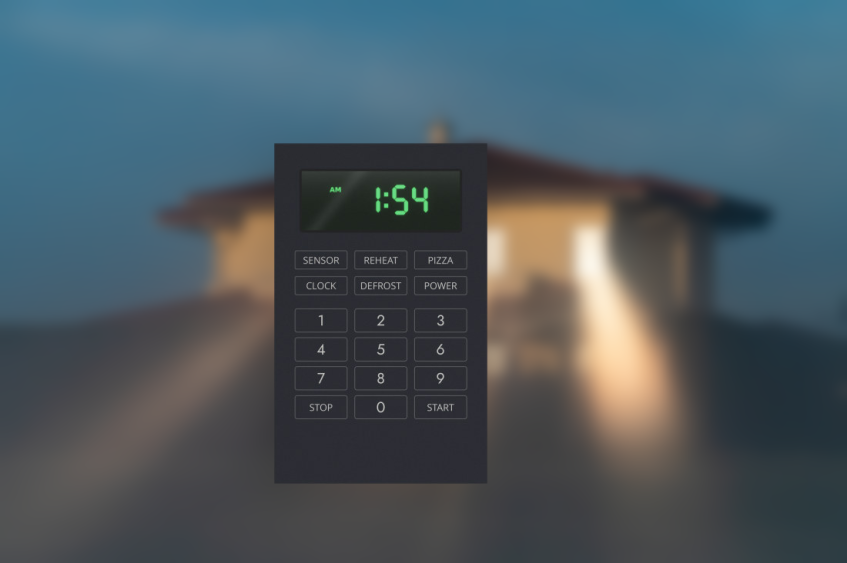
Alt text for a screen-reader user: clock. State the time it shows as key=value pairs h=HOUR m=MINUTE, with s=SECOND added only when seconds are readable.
h=1 m=54
